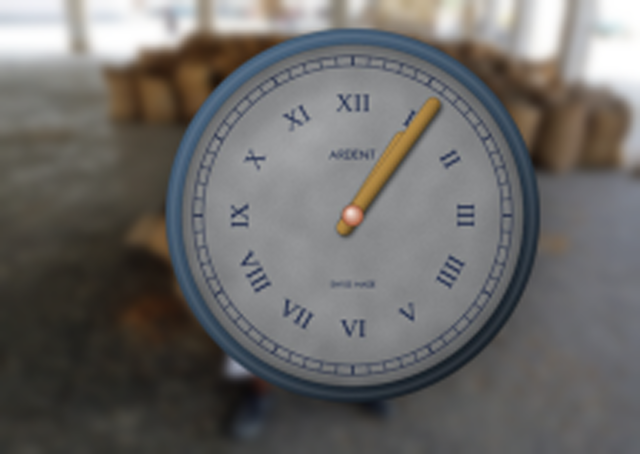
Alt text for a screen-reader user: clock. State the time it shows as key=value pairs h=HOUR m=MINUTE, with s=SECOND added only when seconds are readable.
h=1 m=6
